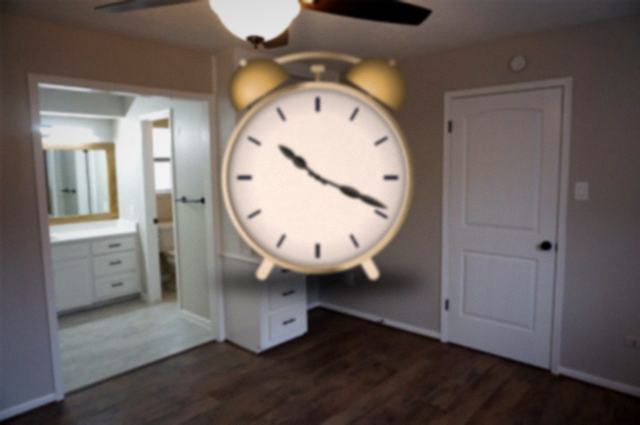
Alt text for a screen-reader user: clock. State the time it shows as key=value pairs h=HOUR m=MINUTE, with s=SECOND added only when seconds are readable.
h=10 m=19
